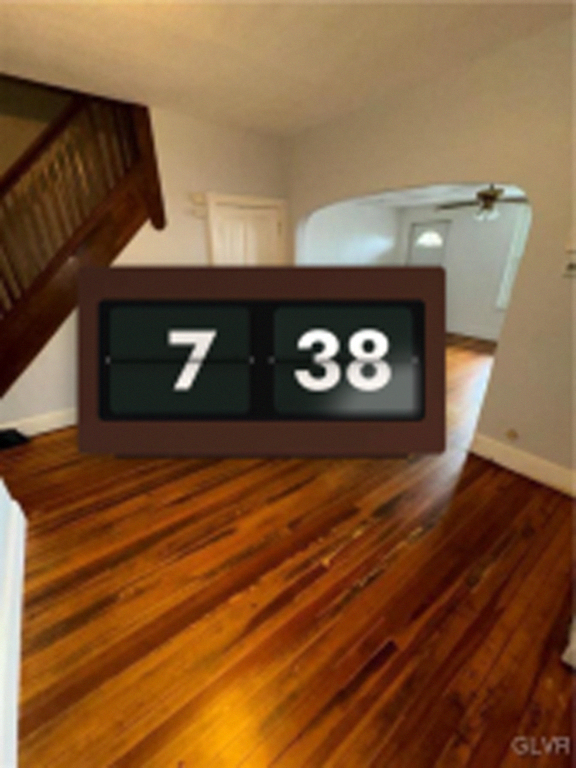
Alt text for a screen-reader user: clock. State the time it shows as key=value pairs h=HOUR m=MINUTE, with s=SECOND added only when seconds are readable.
h=7 m=38
